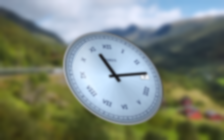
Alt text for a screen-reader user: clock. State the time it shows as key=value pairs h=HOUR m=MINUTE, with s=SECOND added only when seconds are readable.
h=11 m=14
